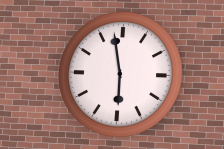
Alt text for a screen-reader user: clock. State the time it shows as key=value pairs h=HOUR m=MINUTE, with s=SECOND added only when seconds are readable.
h=5 m=58
